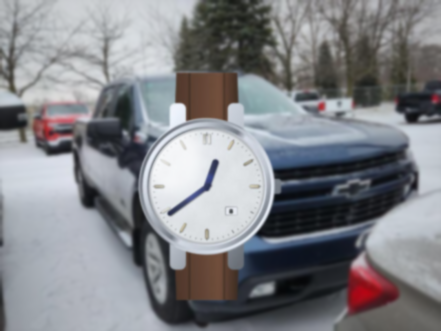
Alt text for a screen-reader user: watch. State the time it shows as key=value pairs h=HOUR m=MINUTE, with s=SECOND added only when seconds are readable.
h=12 m=39
